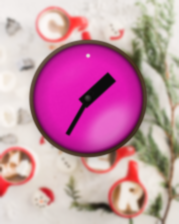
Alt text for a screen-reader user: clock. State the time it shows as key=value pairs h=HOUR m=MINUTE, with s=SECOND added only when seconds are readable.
h=1 m=35
